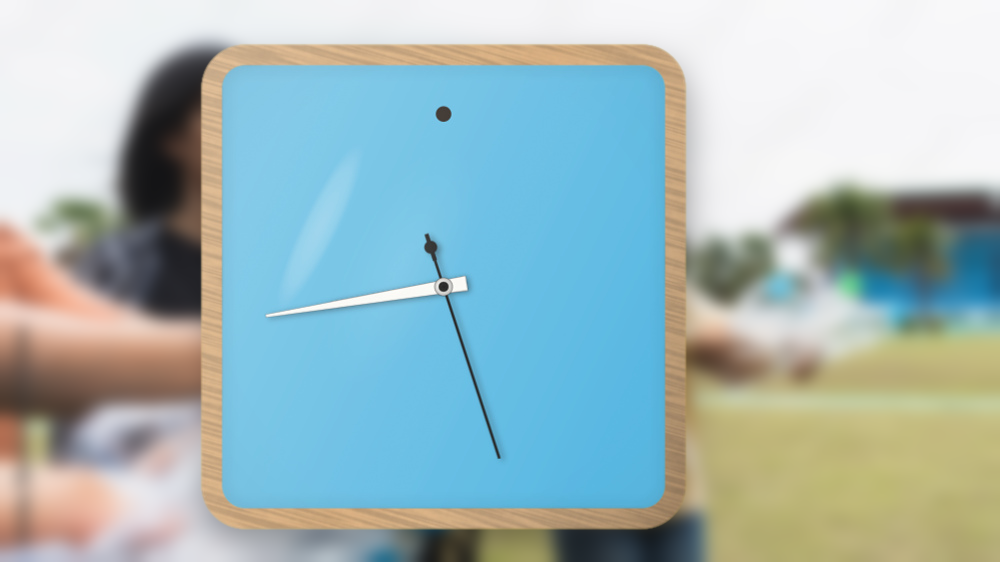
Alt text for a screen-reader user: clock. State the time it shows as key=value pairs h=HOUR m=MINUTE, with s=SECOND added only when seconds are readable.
h=8 m=43 s=27
